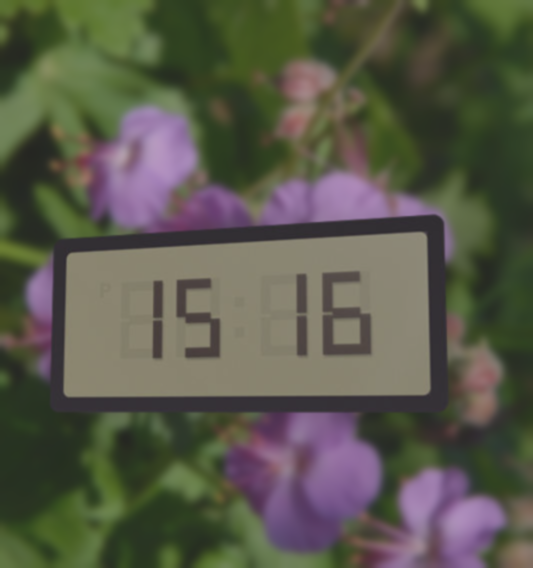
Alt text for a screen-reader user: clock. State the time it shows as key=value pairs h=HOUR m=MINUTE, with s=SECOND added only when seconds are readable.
h=15 m=16
